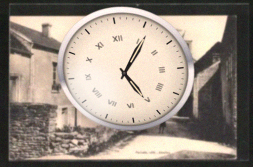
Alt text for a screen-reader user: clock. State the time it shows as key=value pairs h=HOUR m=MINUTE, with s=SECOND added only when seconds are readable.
h=5 m=6
